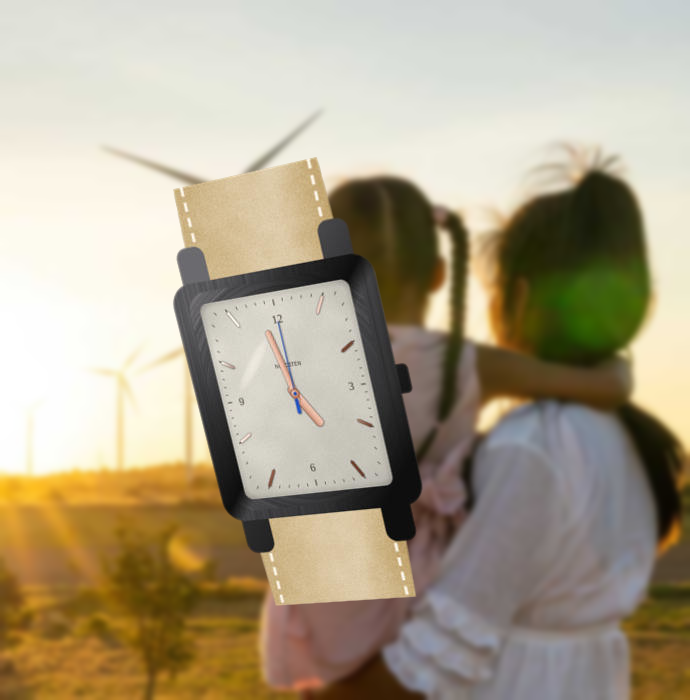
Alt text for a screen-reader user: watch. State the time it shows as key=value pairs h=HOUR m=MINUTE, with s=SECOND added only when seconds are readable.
h=4 m=58 s=0
